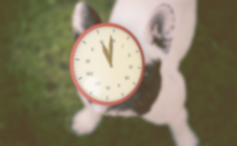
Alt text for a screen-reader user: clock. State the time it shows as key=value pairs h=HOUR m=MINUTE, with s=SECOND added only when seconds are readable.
h=10 m=59
